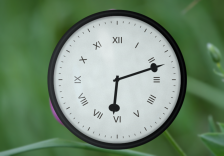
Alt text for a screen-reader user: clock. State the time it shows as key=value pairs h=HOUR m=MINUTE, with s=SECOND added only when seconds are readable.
h=6 m=12
